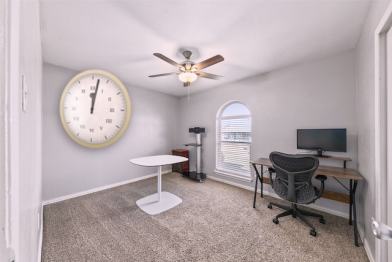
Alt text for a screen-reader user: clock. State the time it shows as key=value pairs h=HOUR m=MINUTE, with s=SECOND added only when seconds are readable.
h=12 m=2
